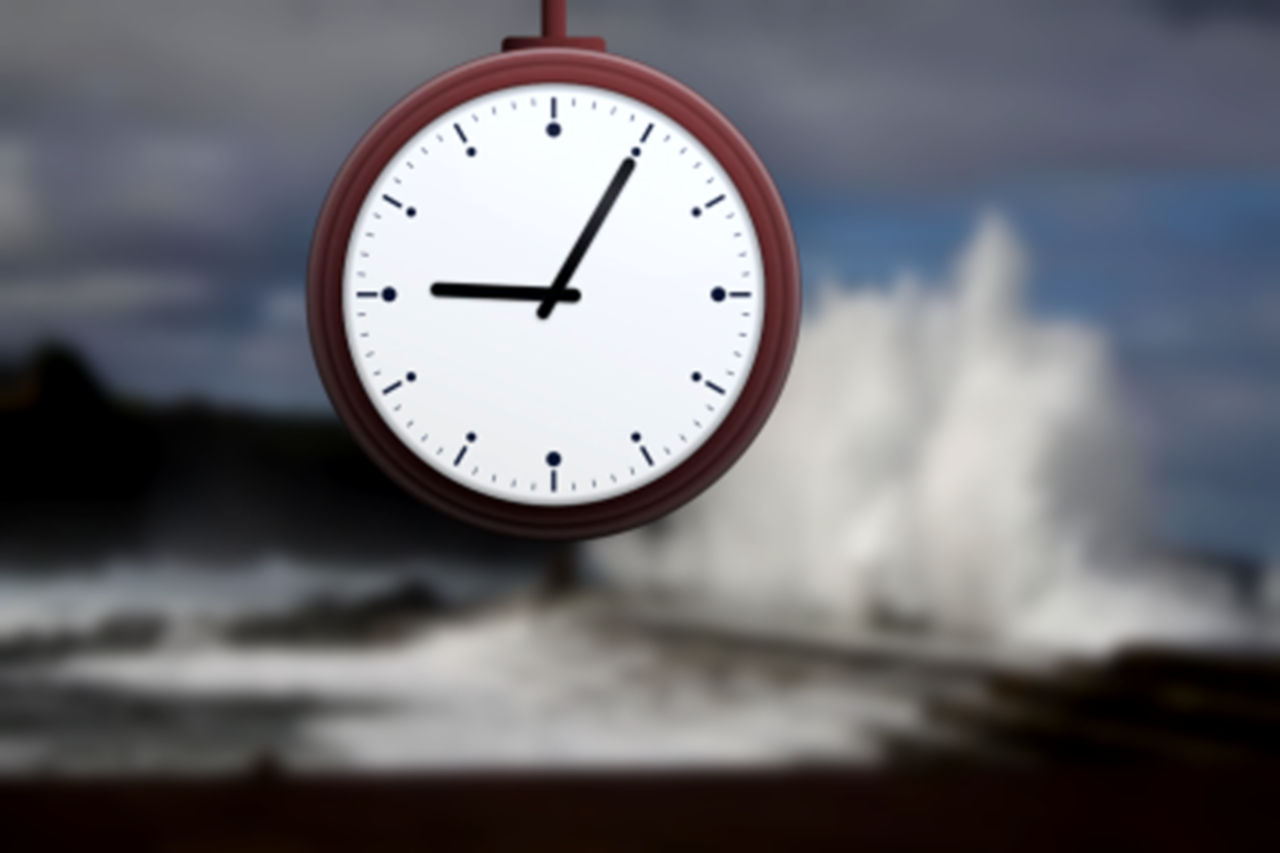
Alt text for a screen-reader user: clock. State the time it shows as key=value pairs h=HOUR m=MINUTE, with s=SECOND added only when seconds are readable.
h=9 m=5
